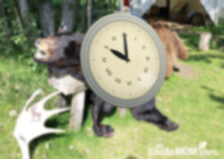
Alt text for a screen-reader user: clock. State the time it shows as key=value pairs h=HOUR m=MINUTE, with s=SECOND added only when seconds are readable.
h=10 m=0
